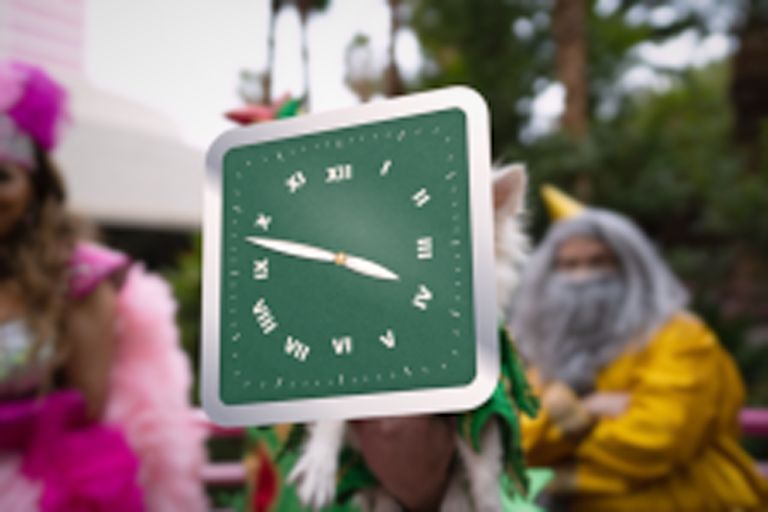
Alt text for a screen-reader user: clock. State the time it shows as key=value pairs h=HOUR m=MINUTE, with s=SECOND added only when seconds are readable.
h=3 m=48
